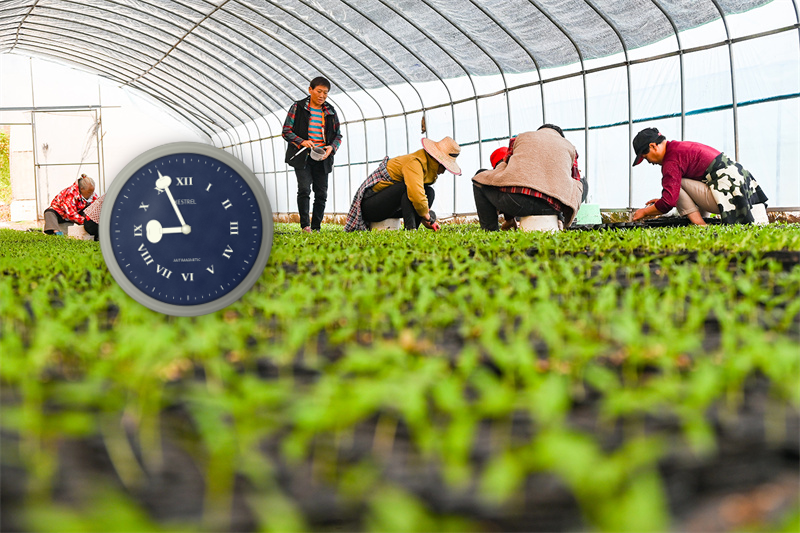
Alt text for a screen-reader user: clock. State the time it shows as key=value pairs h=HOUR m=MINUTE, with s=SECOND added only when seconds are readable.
h=8 m=56
